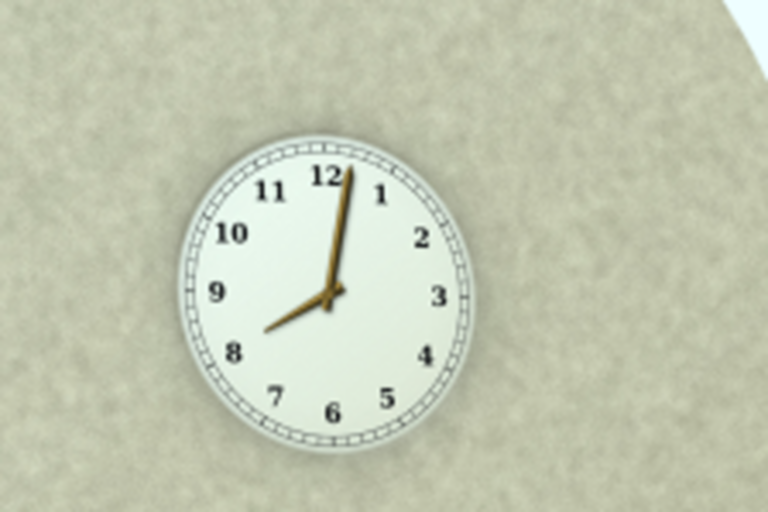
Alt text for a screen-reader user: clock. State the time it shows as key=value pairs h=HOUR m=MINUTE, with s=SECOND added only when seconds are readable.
h=8 m=2
